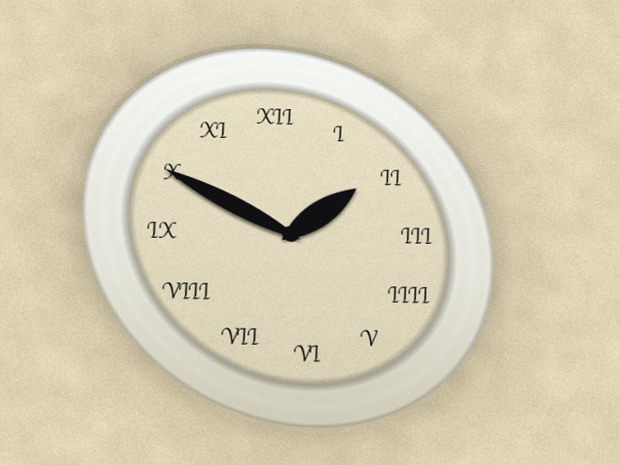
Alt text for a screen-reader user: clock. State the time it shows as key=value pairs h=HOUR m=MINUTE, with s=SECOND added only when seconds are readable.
h=1 m=50
